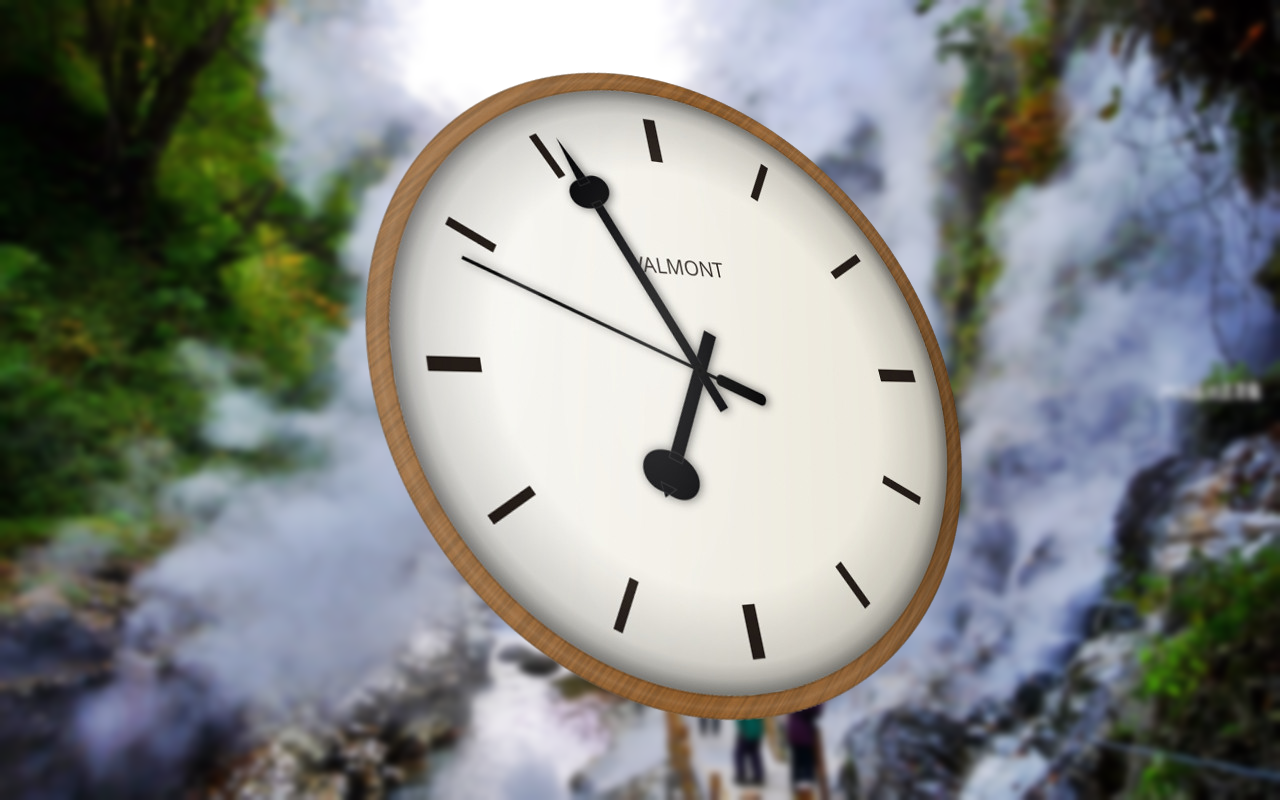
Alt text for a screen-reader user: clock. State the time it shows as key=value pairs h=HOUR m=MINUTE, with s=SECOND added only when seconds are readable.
h=6 m=55 s=49
